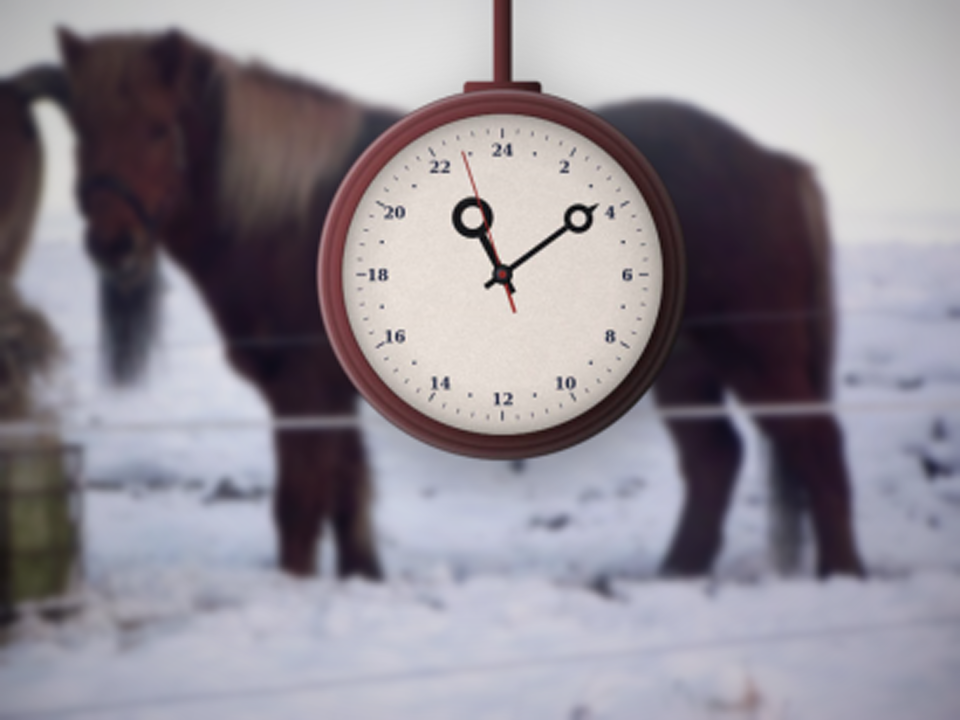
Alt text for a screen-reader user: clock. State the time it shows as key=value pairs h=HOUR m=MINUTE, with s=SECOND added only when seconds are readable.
h=22 m=8 s=57
